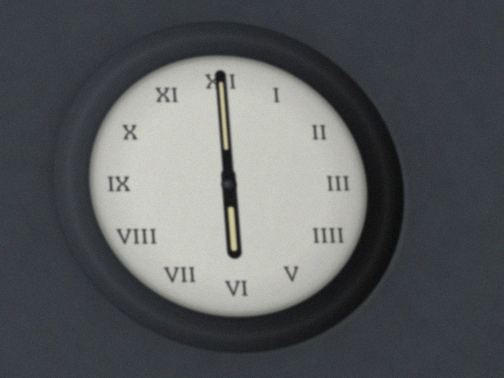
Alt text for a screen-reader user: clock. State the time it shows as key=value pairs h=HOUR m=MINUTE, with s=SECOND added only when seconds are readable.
h=6 m=0
